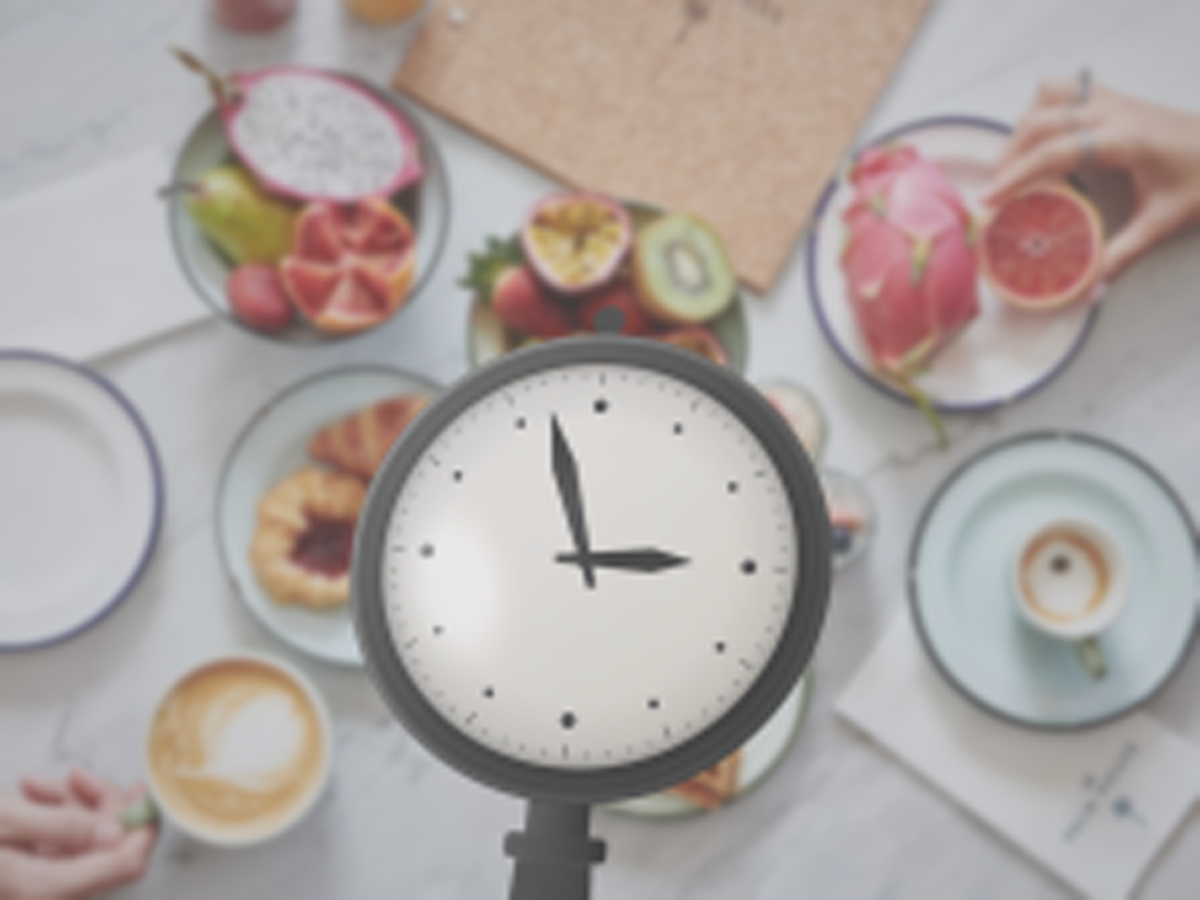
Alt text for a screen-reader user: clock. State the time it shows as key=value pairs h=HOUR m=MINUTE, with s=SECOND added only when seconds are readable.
h=2 m=57
